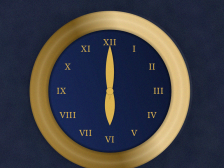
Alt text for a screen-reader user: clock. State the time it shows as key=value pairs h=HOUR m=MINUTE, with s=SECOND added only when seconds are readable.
h=6 m=0
